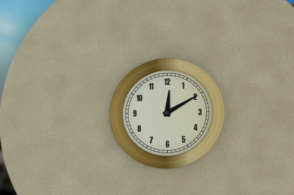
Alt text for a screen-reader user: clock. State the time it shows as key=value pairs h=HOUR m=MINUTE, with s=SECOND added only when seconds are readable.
h=12 m=10
